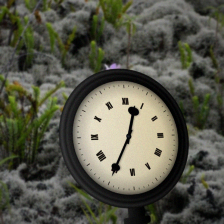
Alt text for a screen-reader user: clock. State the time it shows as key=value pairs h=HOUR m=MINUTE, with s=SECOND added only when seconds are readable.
h=12 m=35
